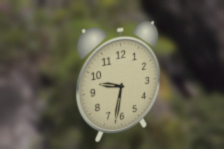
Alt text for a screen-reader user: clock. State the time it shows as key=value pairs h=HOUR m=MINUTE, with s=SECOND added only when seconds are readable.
h=9 m=32
